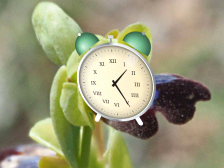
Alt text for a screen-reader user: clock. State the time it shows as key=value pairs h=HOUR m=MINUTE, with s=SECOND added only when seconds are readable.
h=1 m=25
